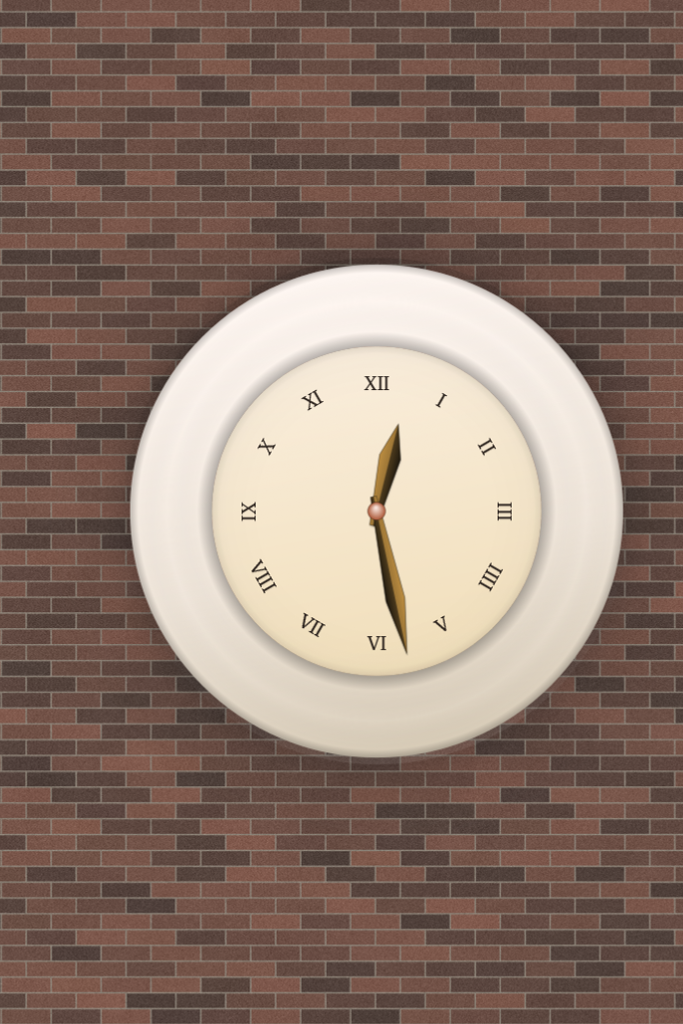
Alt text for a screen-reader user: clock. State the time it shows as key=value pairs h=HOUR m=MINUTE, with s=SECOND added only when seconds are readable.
h=12 m=28
